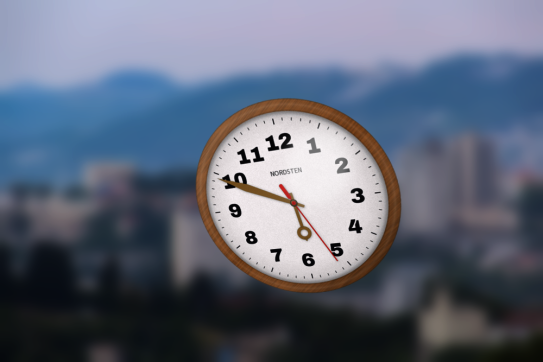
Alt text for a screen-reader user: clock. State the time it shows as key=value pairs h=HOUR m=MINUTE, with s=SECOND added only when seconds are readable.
h=5 m=49 s=26
